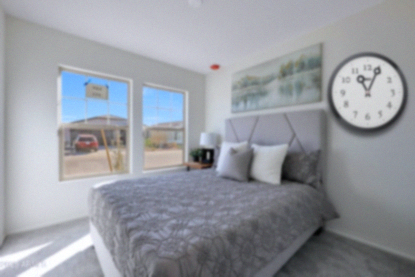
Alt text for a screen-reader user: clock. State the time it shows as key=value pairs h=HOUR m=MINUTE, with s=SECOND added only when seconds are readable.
h=11 m=4
